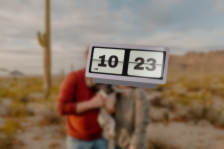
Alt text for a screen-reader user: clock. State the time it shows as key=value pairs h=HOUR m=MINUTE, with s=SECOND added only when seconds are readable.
h=10 m=23
